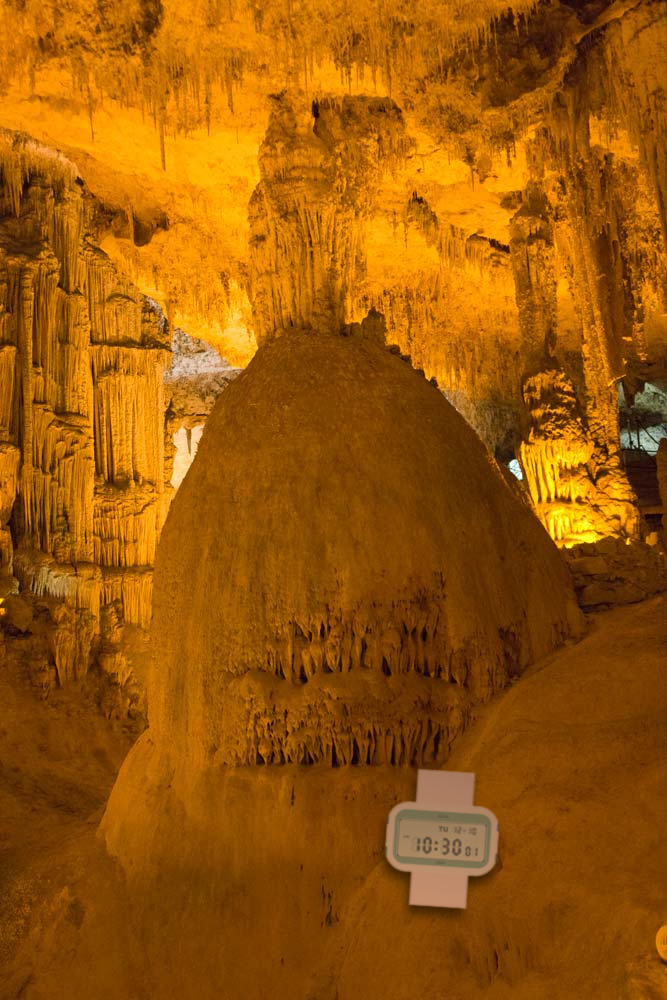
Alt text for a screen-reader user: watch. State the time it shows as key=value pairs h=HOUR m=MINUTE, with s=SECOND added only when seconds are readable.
h=10 m=30 s=1
